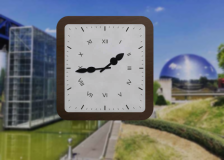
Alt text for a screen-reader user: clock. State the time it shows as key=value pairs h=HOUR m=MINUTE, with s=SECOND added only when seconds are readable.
h=1 m=44
